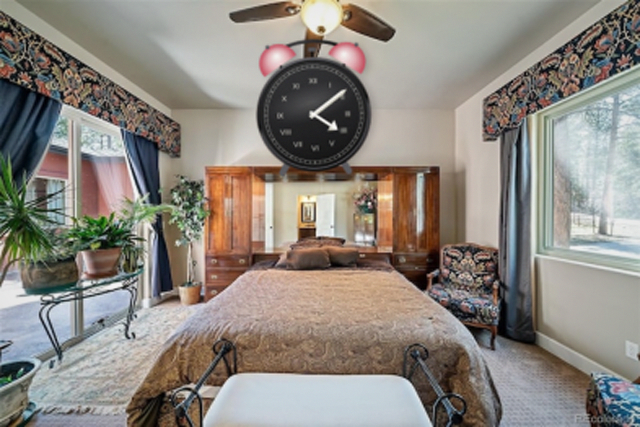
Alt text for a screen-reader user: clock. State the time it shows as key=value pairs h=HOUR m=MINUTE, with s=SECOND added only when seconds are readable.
h=4 m=9
